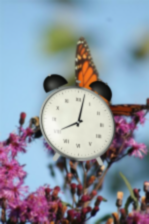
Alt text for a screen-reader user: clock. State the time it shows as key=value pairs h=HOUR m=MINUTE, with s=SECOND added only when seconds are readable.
h=8 m=2
